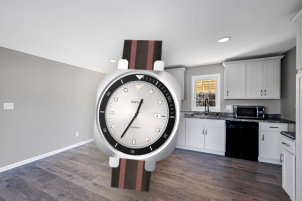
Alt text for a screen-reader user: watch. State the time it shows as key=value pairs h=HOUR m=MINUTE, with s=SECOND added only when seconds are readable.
h=12 m=35
